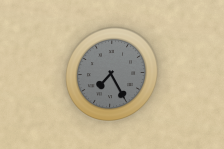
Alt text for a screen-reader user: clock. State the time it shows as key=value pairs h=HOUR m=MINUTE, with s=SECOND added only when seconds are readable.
h=7 m=25
